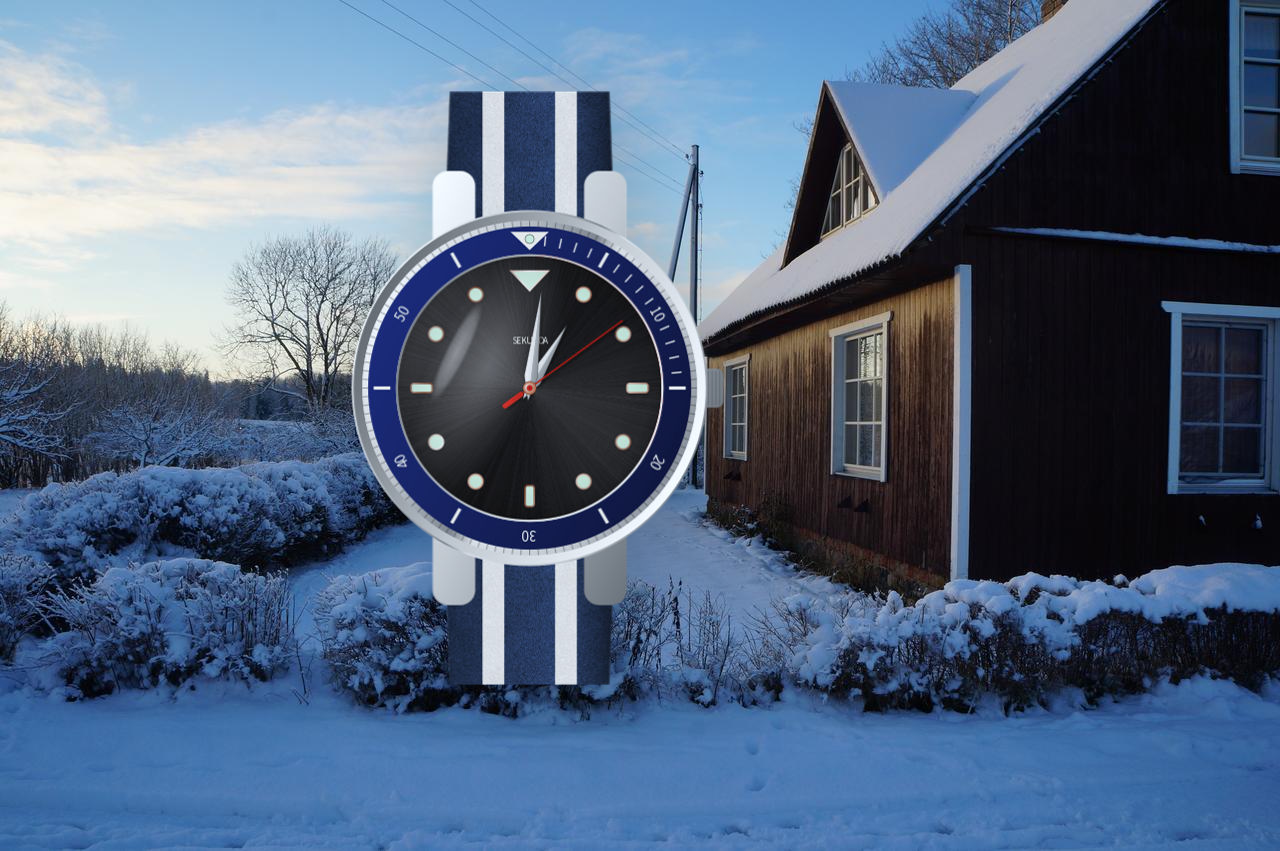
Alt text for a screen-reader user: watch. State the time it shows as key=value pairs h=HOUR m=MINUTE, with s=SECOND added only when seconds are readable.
h=1 m=1 s=9
